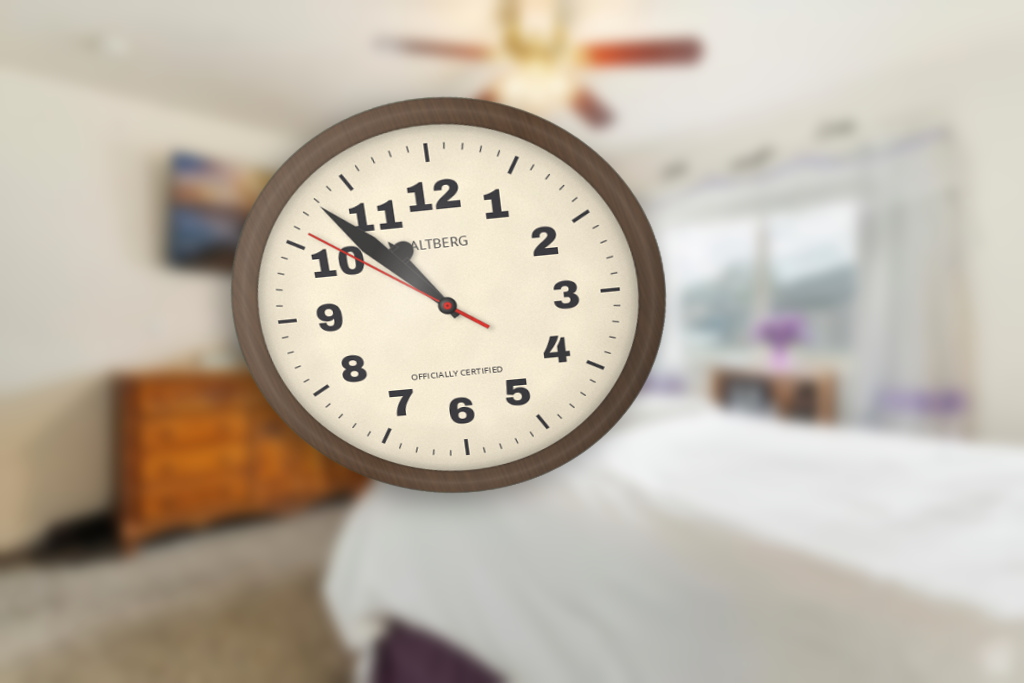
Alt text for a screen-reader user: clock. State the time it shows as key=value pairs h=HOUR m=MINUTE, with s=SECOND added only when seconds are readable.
h=10 m=52 s=51
